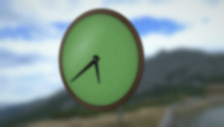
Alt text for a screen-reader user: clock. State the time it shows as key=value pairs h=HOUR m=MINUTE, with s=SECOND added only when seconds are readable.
h=5 m=39
